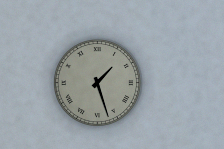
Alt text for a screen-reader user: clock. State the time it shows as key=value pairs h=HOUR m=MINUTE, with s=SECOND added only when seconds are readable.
h=1 m=27
